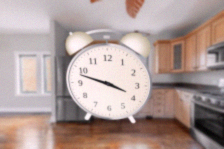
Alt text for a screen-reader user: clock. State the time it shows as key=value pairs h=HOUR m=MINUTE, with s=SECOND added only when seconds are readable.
h=3 m=48
